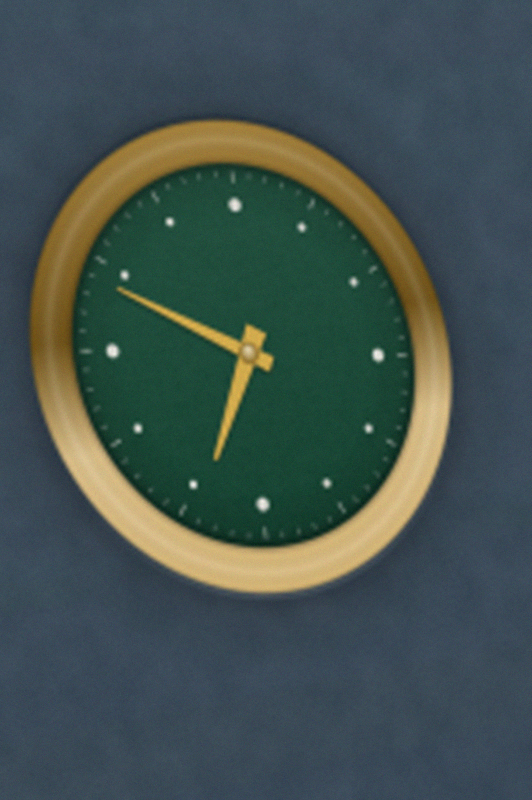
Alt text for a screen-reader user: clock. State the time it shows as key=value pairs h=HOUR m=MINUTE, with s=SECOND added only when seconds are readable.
h=6 m=49
